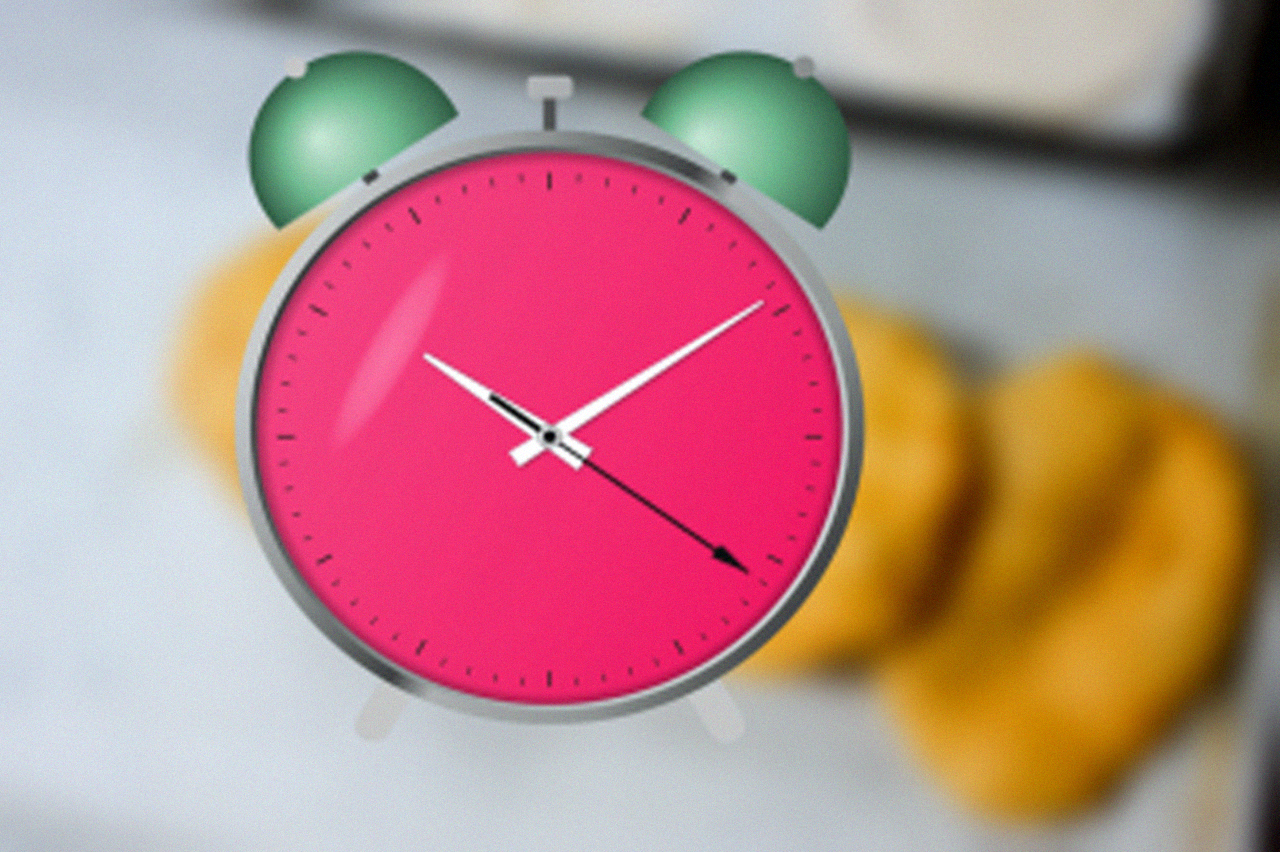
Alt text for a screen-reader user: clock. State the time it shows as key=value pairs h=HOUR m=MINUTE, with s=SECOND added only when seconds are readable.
h=10 m=9 s=21
